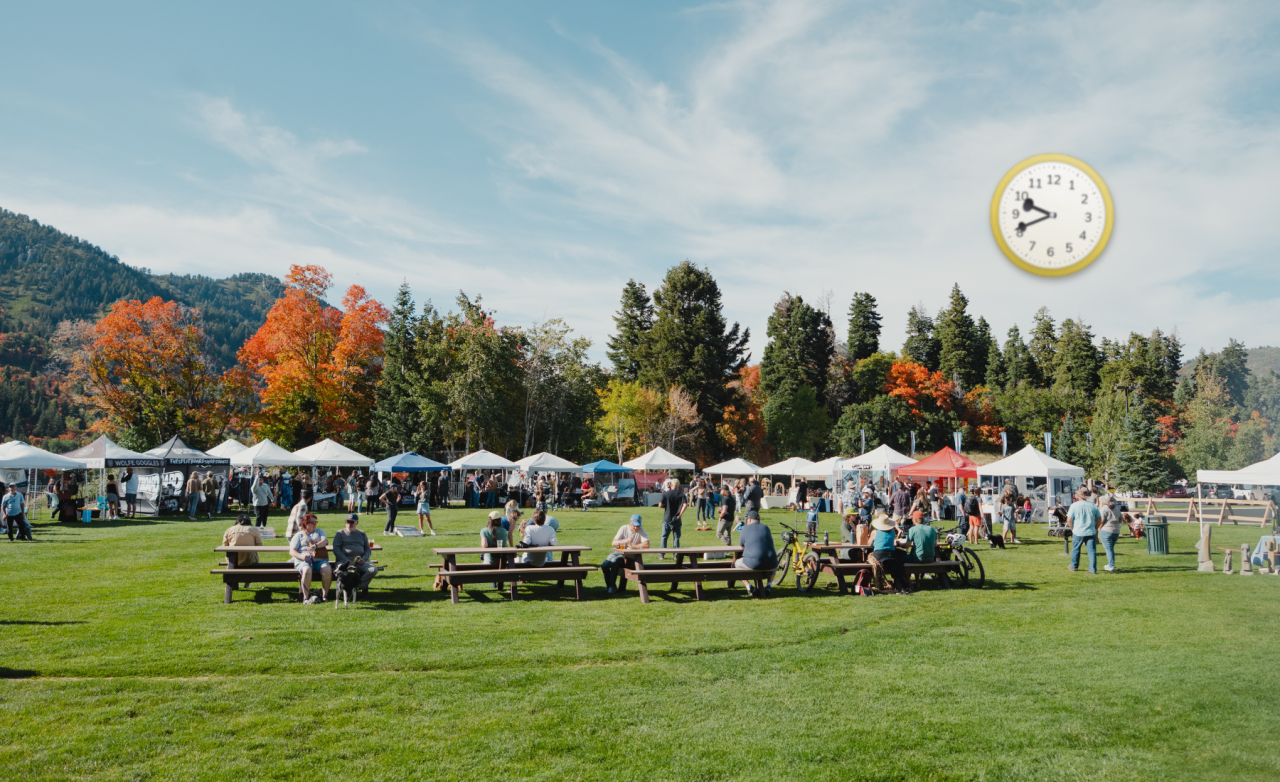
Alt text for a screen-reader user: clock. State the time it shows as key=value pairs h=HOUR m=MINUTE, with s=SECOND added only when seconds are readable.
h=9 m=41
